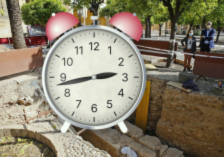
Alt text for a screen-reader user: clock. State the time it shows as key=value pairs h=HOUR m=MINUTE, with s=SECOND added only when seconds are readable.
h=2 m=43
